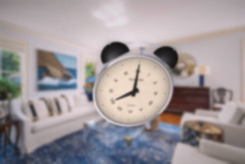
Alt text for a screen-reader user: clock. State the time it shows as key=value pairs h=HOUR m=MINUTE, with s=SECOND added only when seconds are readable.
h=8 m=0
